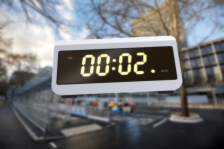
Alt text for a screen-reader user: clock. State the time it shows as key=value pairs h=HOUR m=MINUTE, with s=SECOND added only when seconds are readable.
h=0 m=2
